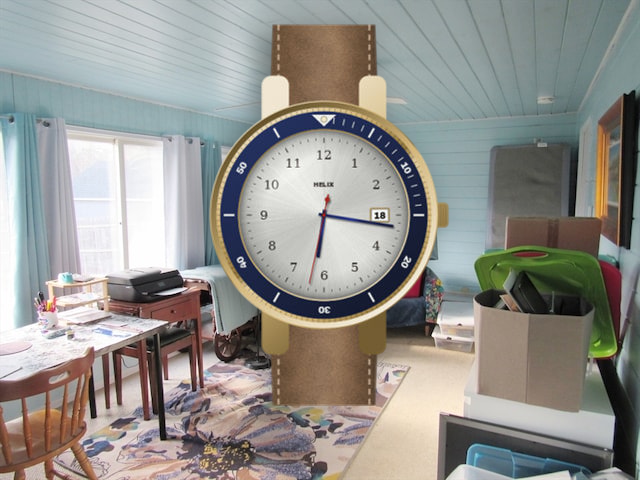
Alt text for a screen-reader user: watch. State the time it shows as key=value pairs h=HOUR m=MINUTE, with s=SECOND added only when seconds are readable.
h=6 m=16 s=32
